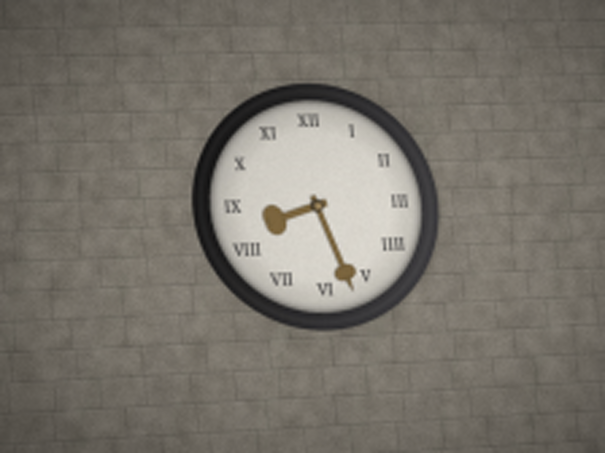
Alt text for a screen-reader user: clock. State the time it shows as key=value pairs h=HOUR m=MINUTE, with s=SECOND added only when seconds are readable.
h=8 m=27
